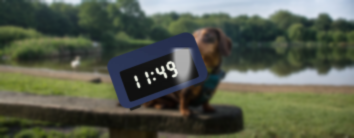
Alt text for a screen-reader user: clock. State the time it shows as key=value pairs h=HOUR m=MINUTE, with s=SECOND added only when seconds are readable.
h=11 m=49
